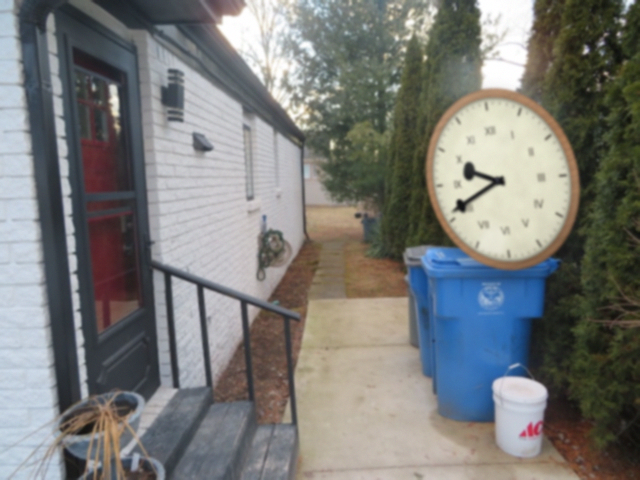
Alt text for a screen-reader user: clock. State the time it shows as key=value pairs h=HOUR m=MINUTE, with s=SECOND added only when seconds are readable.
h=9 m=41
